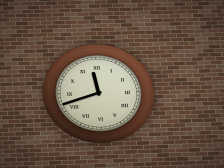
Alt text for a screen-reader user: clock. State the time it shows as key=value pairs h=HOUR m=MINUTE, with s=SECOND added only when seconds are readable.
h=11 m=42
